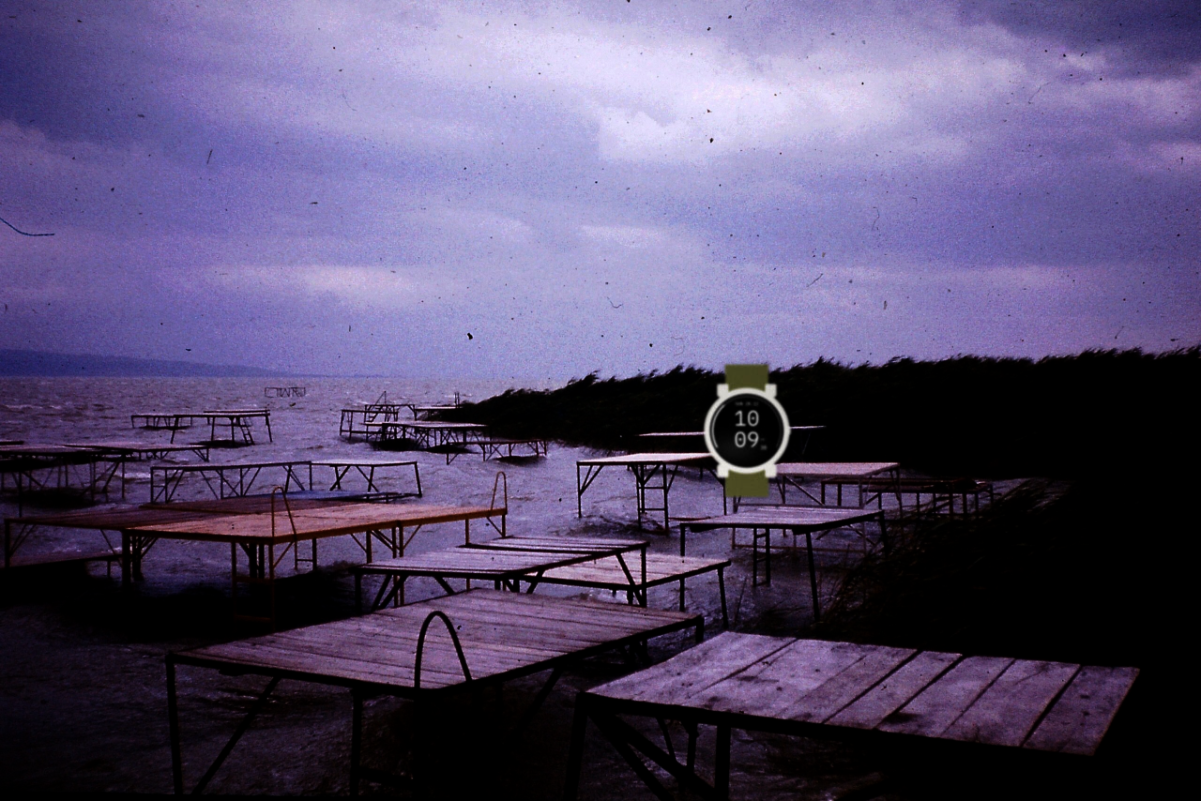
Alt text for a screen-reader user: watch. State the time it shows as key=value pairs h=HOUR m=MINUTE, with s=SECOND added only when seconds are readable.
h=10 m=9
